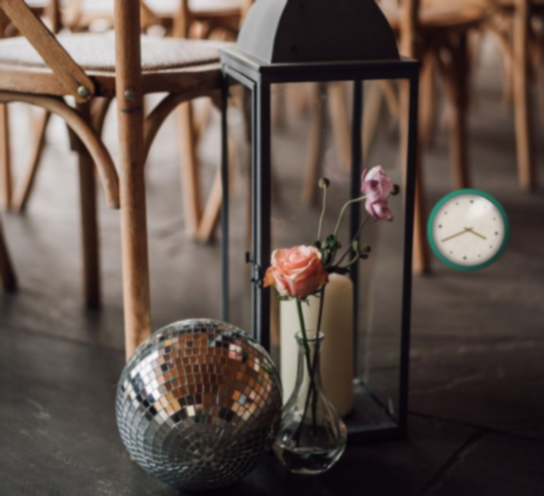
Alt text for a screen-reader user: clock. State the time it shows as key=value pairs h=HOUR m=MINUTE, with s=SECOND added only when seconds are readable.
h=3 m=40
